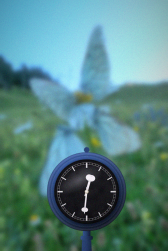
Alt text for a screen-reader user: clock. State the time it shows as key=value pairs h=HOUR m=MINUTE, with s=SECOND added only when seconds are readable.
h=12 m=31
